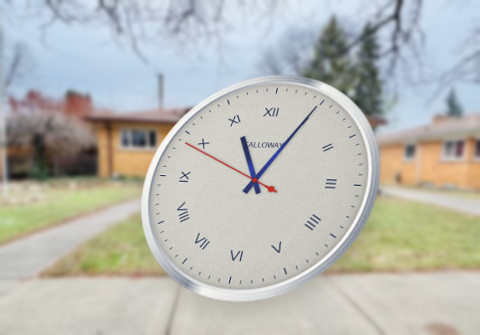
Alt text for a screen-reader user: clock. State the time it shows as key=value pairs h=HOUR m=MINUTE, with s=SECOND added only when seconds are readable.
h=11 m=4 s=49
